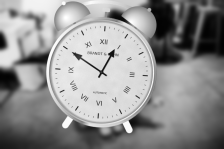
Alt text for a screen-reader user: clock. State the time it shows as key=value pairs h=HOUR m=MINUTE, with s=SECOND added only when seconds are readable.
h=12 m=50
